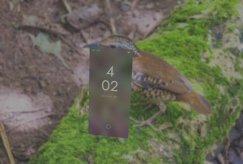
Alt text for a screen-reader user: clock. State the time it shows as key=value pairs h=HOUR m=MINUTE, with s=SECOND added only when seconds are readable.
h=4 m=2
